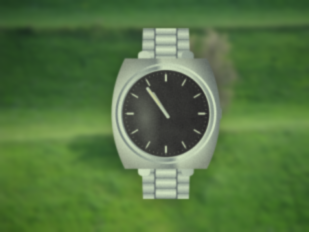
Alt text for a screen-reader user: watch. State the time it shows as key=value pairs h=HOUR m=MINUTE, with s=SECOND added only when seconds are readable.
h=10 m=54
